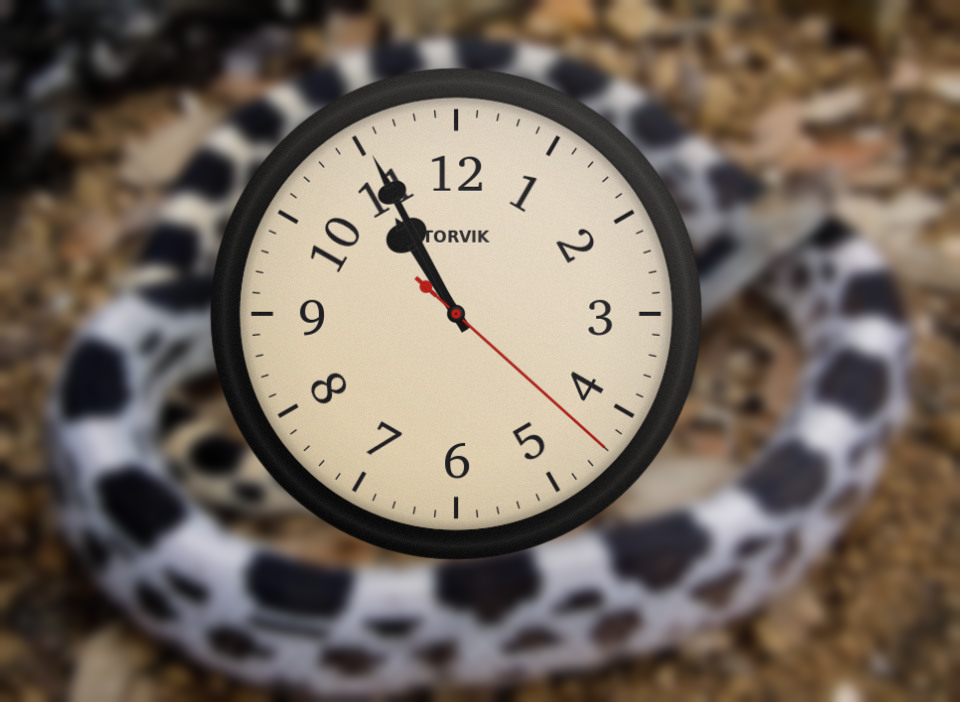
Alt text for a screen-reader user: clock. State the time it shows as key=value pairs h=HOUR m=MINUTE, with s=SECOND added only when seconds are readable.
h=10 m=55 s=22
